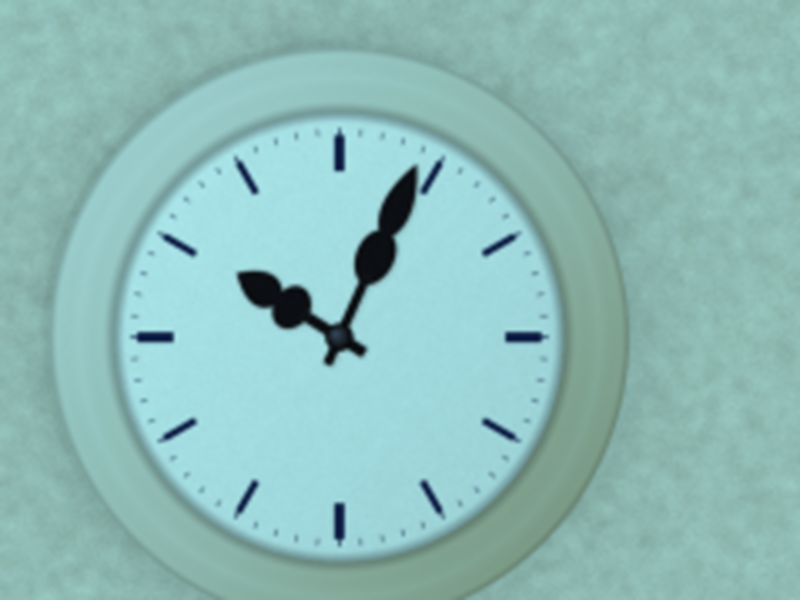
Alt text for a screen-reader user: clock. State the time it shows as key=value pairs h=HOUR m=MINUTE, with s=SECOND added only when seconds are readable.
h=10 m=4
